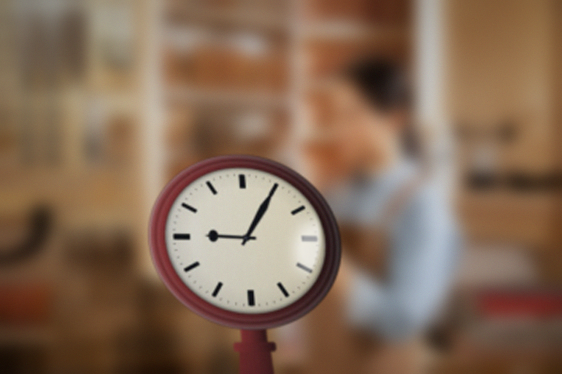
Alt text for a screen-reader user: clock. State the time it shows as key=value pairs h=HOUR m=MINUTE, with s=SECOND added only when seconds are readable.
h=9 m=5
